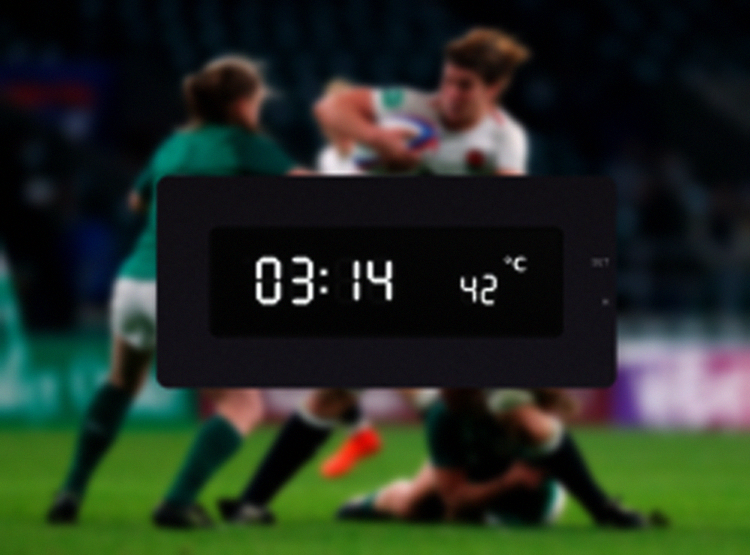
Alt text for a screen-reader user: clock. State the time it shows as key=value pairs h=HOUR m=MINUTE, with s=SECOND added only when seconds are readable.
h=3 m=14
